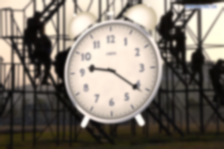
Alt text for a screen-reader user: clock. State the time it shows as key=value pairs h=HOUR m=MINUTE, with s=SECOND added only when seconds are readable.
h=9 m=21
